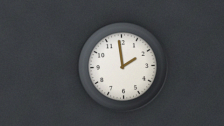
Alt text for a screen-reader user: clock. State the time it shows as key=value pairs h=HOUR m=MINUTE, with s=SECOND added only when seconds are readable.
h=1 m=59
